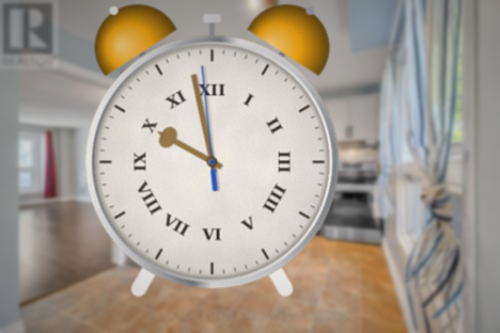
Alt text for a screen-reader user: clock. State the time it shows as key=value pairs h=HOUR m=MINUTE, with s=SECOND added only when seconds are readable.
h=9 m=57 s=59
